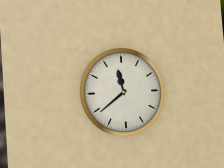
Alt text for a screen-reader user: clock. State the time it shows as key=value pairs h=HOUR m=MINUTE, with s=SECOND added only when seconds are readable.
h=11 m=39
